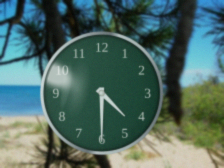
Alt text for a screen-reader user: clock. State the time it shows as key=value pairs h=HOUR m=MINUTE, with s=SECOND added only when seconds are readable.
h=4 m=30
